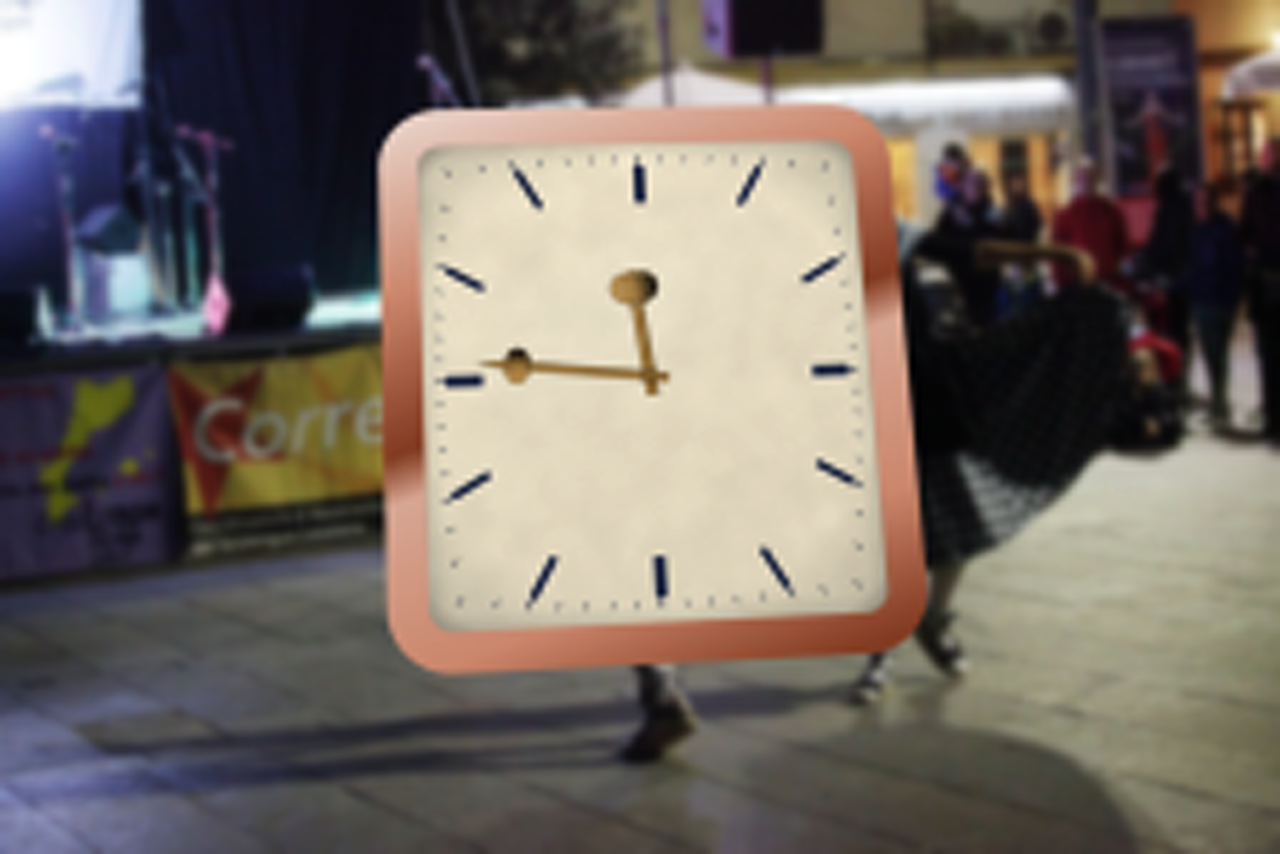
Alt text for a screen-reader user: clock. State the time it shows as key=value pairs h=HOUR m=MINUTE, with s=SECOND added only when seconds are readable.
h=11 m=46
